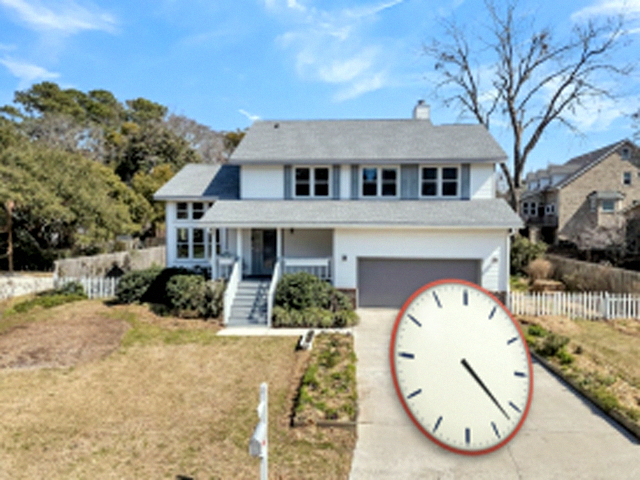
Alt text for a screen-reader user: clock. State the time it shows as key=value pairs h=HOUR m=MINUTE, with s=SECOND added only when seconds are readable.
h=4 m=22
